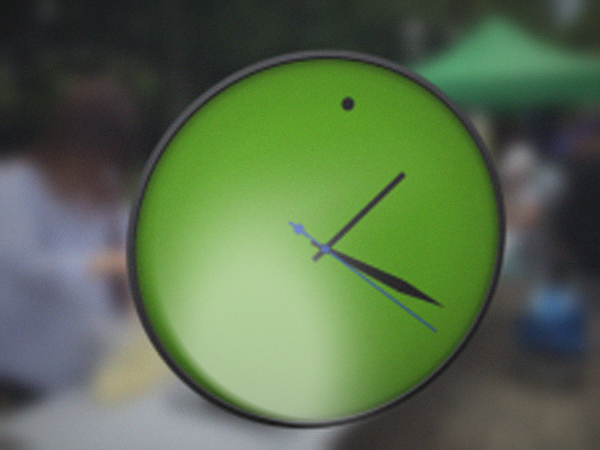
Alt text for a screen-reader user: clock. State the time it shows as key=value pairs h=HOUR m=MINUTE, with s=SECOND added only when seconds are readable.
h=1 m=18 s=20
